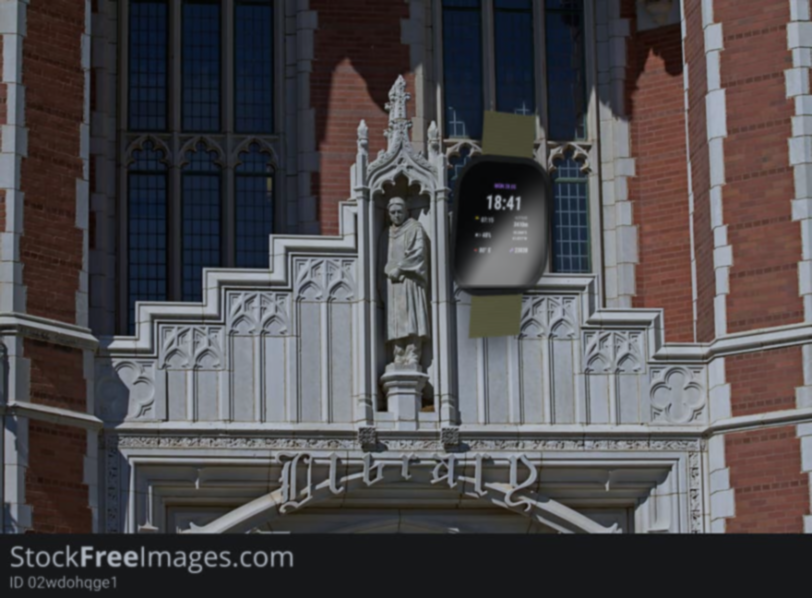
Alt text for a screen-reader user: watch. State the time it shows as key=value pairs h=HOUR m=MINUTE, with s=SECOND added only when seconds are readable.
h=18 m=41
